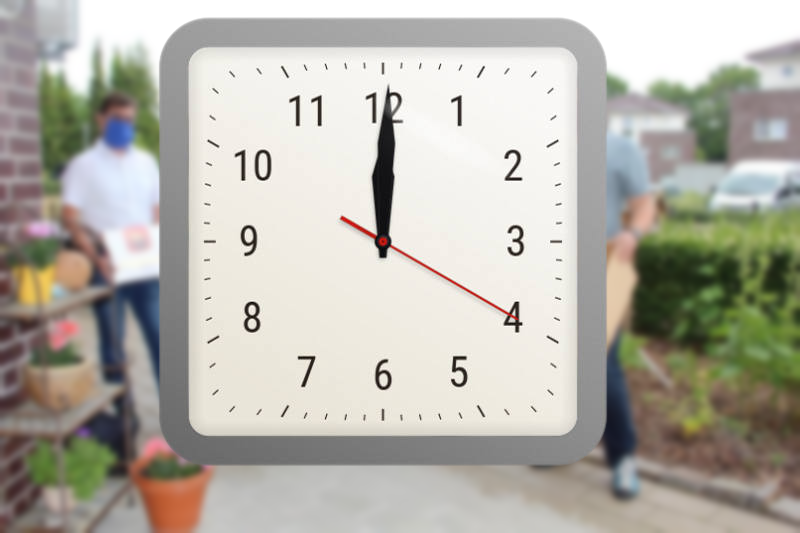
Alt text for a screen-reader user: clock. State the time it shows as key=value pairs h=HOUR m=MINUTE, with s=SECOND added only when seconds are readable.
h=12 m=0 s=20
